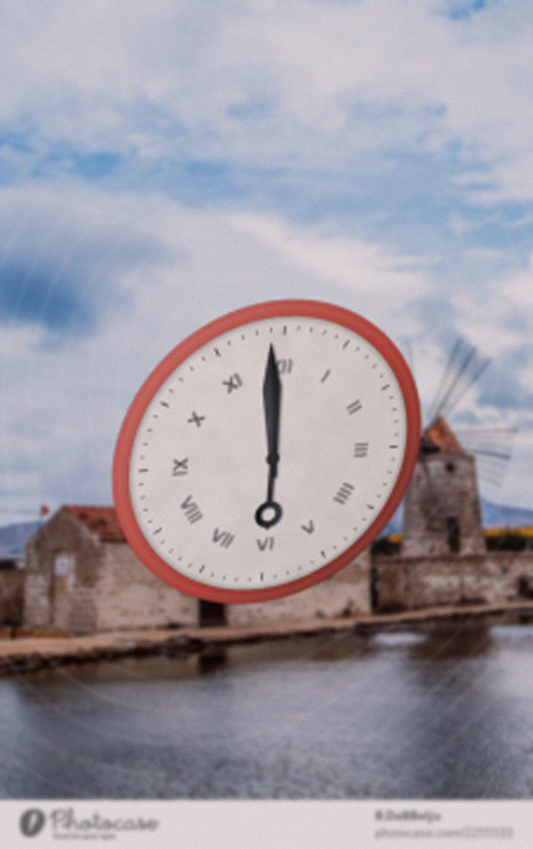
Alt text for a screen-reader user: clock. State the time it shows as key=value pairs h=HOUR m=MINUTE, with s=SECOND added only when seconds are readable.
h=5 m=59
